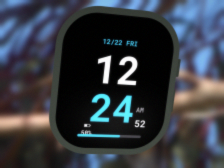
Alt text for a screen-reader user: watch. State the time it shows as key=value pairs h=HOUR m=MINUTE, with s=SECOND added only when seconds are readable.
h=12 m=24 s=52
